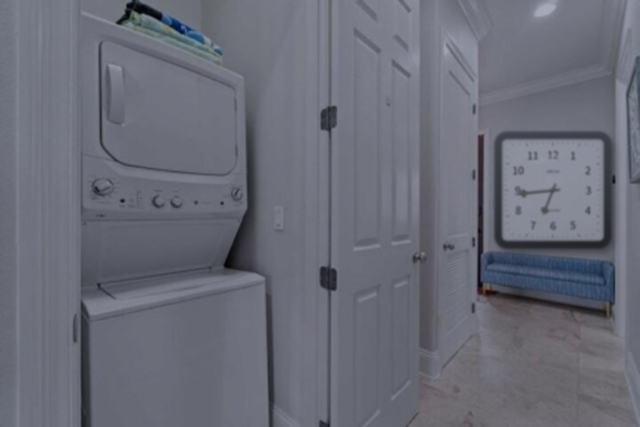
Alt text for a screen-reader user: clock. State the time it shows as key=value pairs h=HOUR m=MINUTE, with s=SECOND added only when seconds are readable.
h=6 m=44
